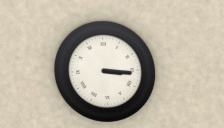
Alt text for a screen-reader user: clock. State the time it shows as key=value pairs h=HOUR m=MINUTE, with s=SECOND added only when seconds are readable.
h=3 m=16
